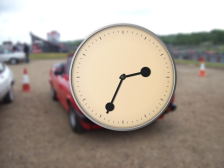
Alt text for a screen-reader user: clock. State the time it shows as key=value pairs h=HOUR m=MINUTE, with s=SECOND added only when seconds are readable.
h=2 m=34
